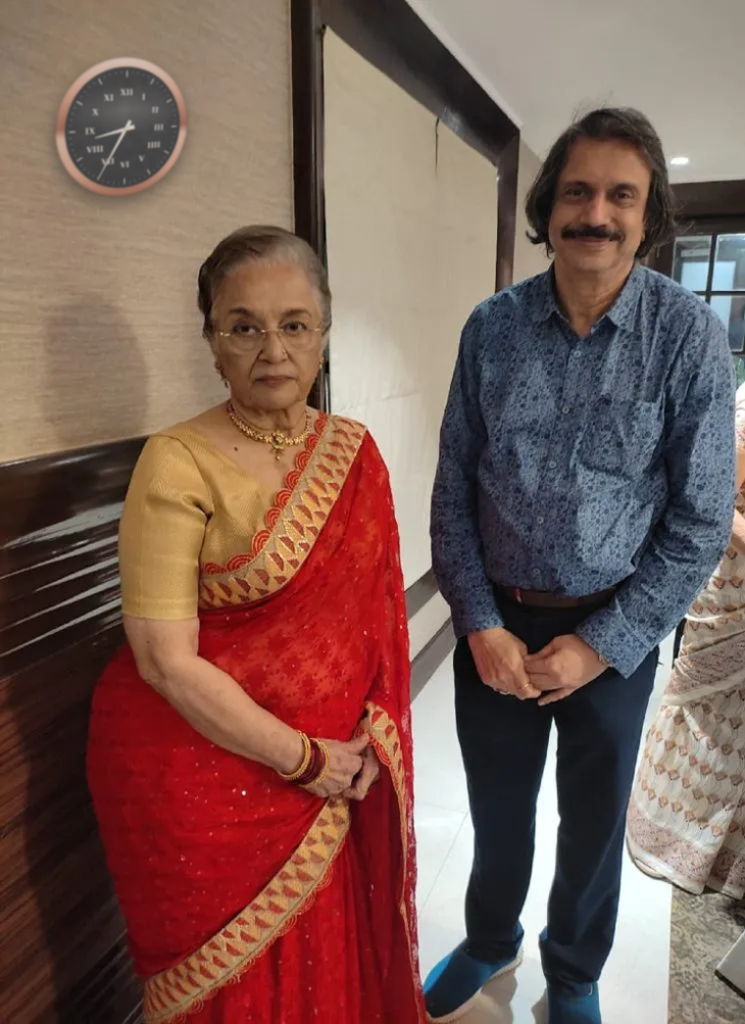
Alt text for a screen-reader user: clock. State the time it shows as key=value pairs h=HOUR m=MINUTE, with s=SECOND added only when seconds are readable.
h=8 m=35
